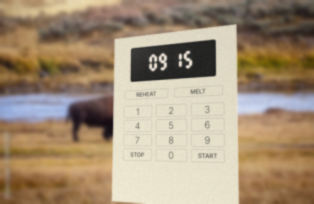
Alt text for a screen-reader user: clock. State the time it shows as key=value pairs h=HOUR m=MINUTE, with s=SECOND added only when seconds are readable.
h=9 m=15
